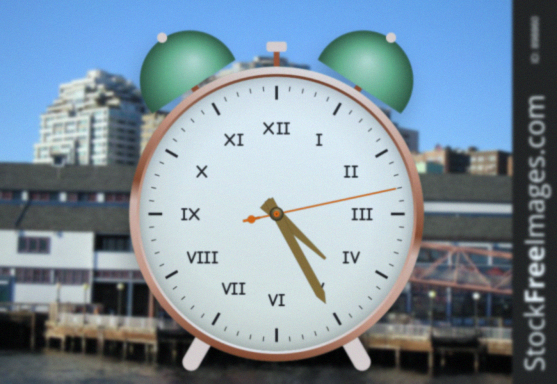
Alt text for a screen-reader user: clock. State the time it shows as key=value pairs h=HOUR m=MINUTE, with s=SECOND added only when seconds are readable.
h=4 m=25 s=13
